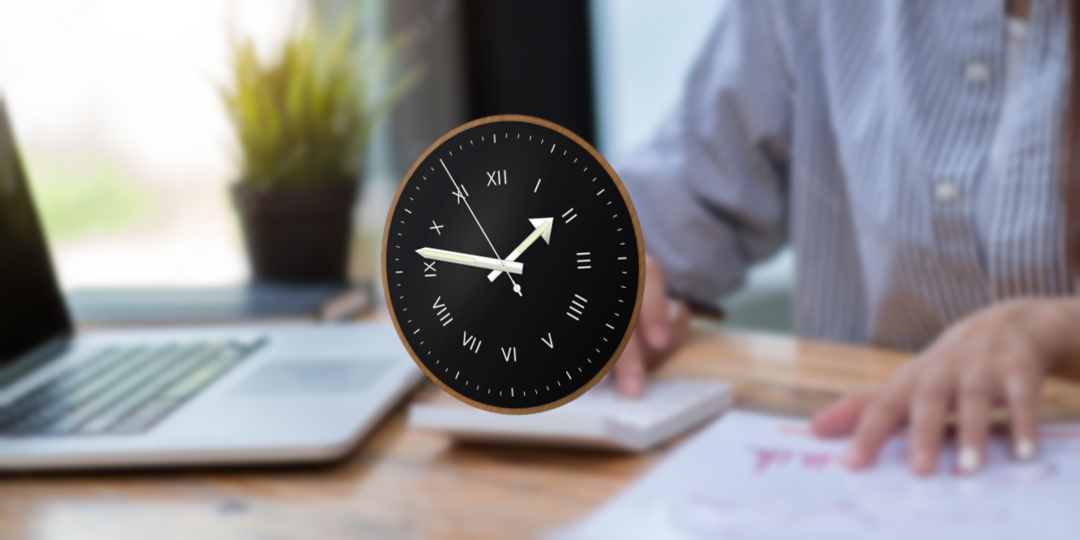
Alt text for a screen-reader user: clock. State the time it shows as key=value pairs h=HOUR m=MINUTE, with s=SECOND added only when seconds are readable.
h=1 m=46 s=55
